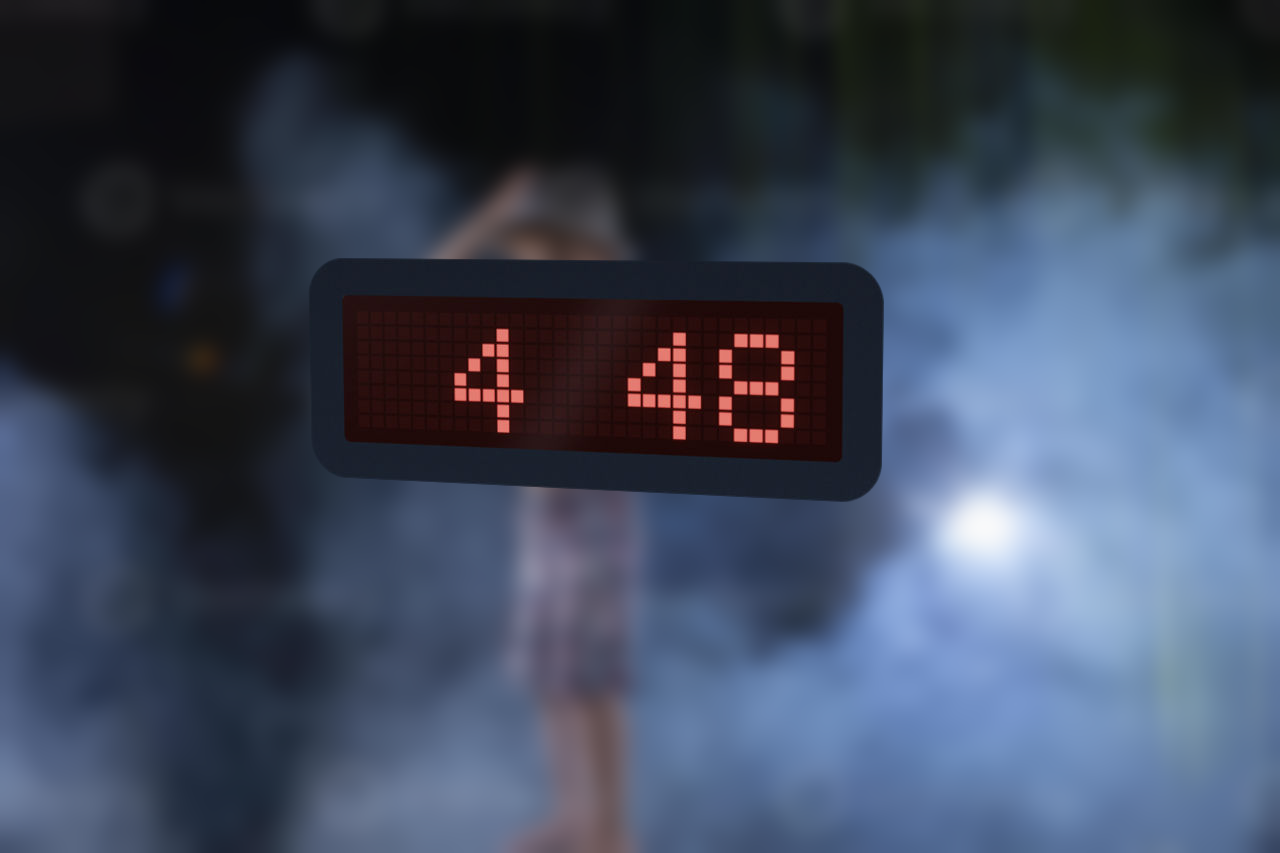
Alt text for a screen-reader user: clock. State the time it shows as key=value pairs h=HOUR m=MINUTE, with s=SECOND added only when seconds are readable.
h=4 m=48
